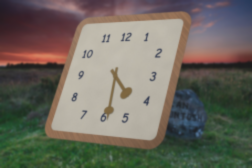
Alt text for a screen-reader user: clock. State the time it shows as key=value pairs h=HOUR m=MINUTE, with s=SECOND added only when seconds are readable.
h=4 m=29
